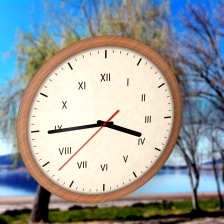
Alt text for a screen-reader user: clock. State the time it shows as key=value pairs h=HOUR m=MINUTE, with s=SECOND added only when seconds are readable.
h=3 m=44 s=38
